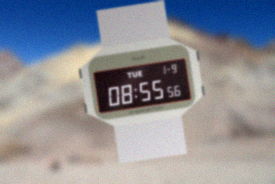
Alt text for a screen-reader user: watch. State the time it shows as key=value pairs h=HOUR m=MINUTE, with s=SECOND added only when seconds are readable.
h=8 m=55
